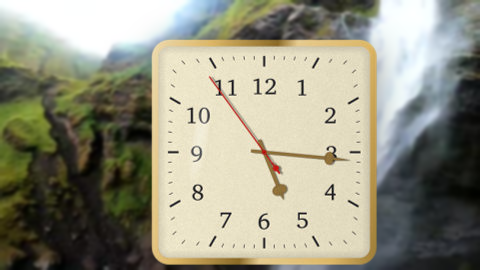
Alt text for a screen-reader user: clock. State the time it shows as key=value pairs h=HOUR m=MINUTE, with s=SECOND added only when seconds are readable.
h=5 m=15 s=54
